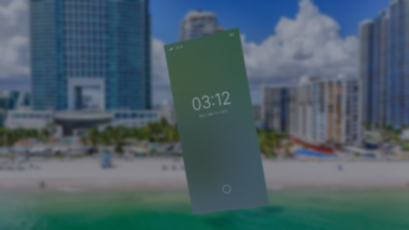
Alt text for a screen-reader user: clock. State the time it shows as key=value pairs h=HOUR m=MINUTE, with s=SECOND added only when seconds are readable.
h=3 m=12
